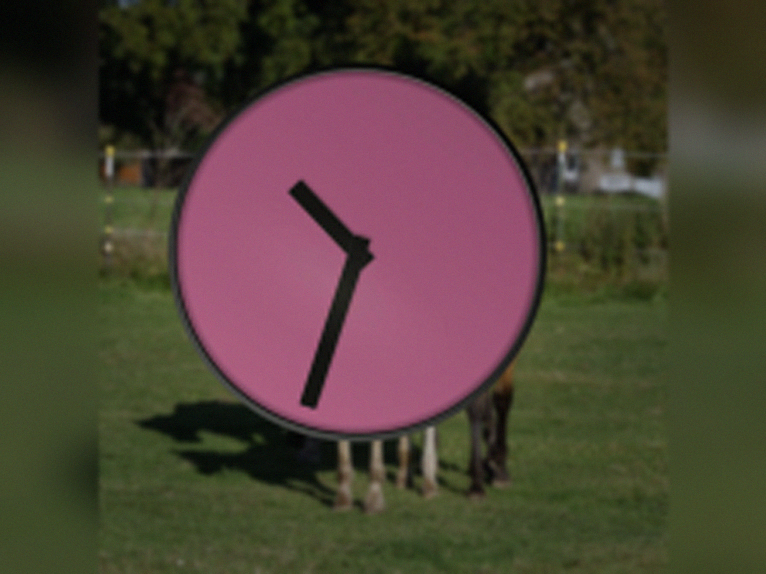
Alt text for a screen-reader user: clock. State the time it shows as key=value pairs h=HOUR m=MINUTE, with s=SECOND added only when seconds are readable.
h=10 m=33
